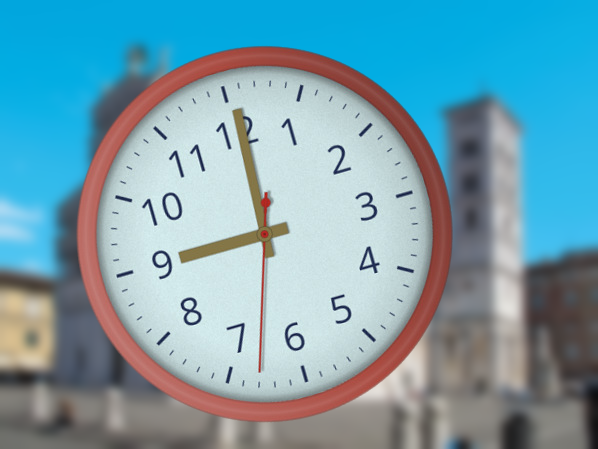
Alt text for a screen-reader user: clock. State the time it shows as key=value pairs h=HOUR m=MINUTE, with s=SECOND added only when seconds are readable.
h=9 m=0 s=33
